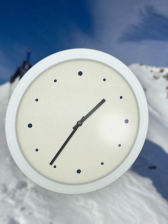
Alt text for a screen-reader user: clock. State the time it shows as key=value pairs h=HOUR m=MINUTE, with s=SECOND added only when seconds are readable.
h=1 m=36
